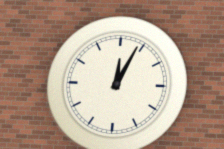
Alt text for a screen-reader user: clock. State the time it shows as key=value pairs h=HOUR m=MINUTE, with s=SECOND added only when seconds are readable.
h=12 m=4
